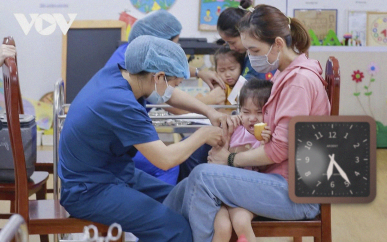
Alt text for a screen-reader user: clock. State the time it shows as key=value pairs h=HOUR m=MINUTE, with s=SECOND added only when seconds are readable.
h=6 m=24
